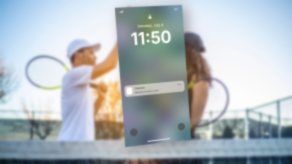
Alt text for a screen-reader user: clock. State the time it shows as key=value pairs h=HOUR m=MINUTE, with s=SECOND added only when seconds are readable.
h=11 m=50
